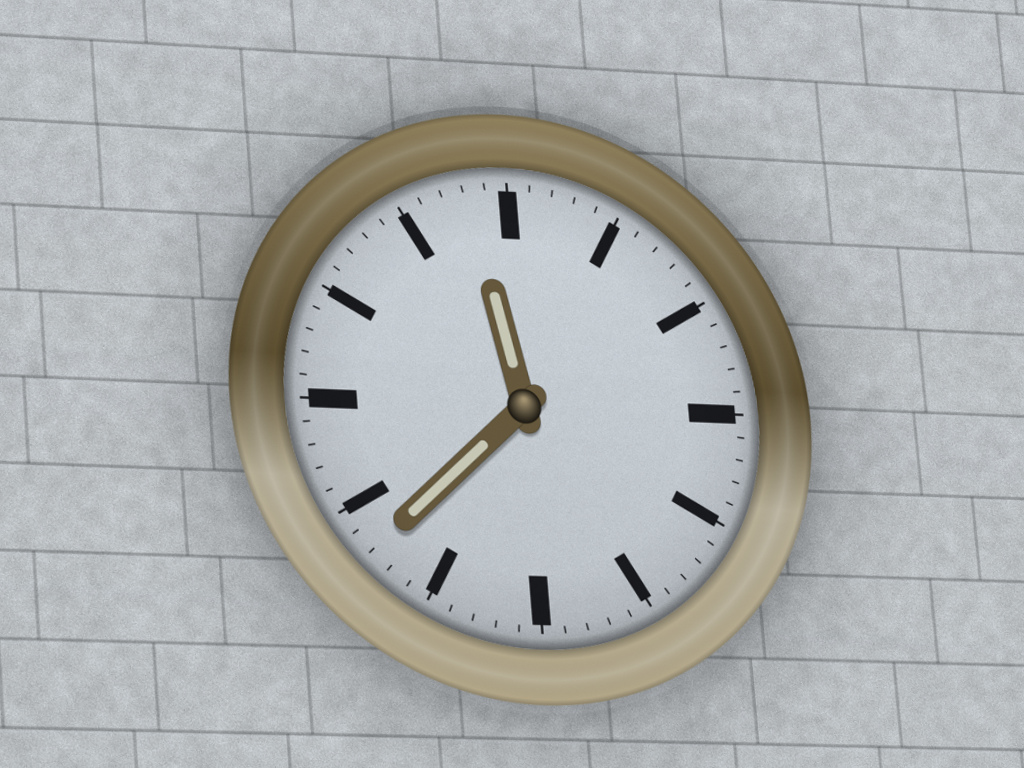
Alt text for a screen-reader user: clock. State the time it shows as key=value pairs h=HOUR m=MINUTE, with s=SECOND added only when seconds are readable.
h=11 m=38
